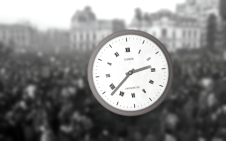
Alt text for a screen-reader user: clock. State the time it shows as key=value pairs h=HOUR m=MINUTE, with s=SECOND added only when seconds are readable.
h=2 m=38
